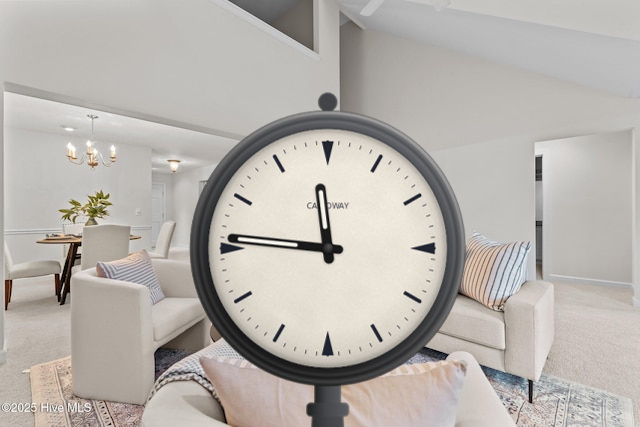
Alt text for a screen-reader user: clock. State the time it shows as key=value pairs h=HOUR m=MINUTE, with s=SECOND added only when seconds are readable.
h=11 m=46
